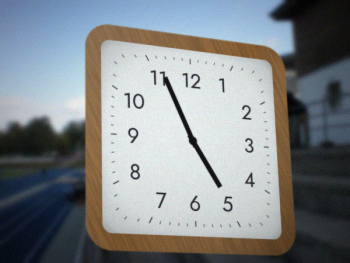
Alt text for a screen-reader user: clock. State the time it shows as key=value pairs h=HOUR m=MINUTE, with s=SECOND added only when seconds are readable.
h=4 m=56
